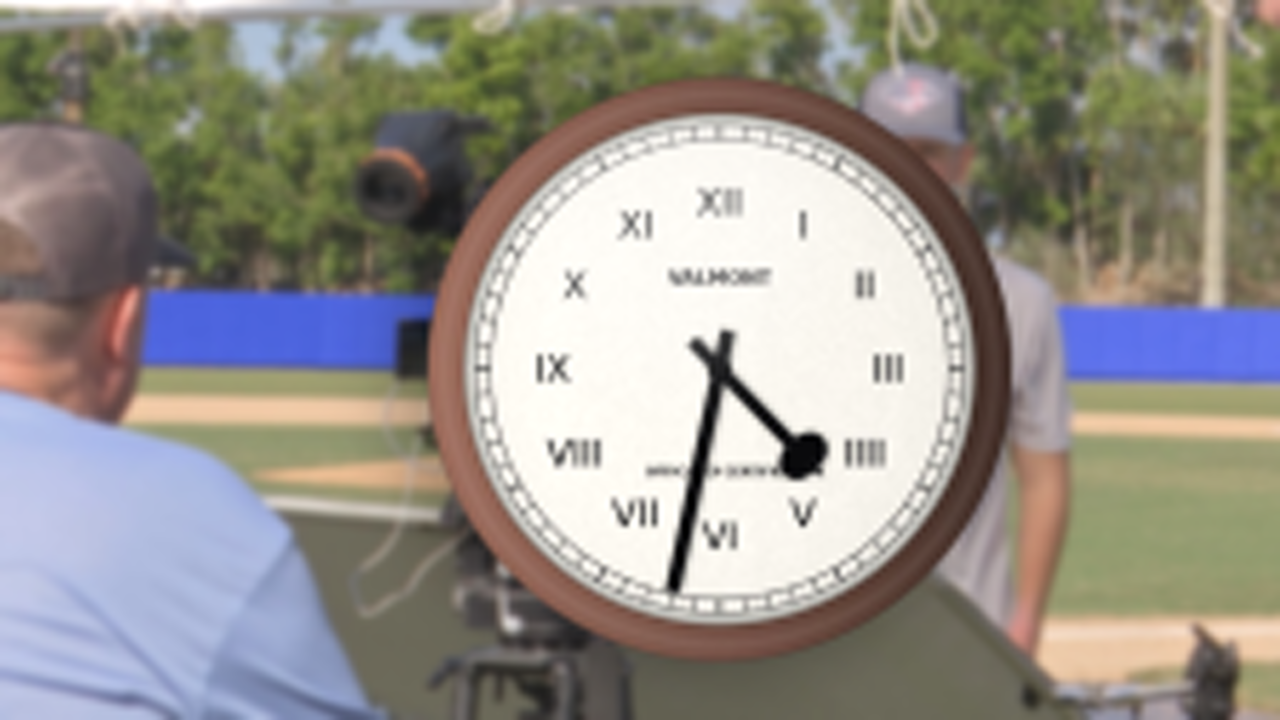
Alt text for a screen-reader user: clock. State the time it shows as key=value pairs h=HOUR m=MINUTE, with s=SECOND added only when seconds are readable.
h=4 m=32
